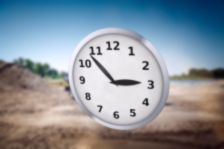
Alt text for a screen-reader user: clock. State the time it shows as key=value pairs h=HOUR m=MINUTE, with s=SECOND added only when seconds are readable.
h=2 m=53
